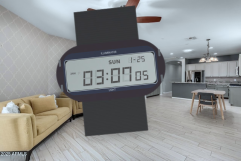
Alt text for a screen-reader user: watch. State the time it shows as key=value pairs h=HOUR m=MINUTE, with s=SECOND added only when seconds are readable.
h=3 m=7 s=5
